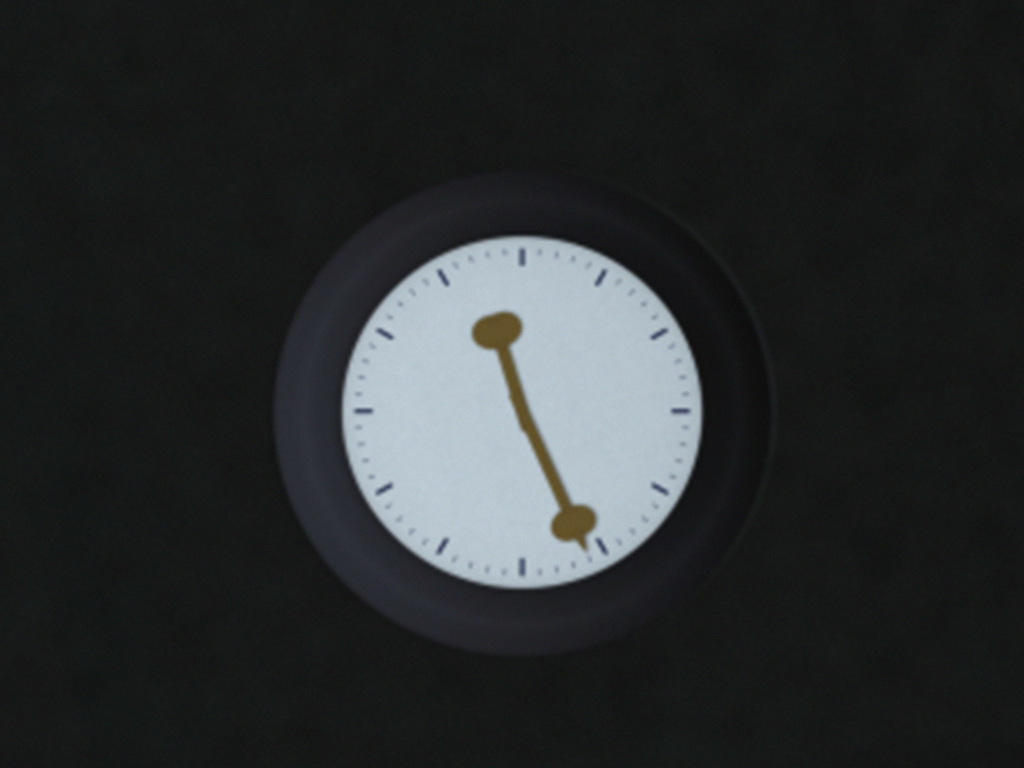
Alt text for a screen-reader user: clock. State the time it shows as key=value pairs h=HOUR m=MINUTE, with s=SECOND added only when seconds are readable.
h=11 m=26
